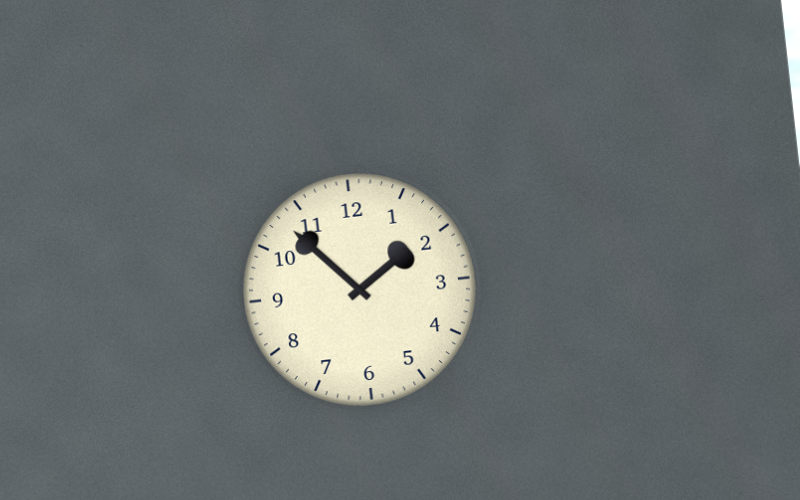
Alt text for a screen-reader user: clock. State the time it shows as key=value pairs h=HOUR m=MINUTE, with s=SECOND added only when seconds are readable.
h=1 m=53
